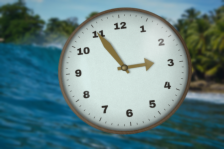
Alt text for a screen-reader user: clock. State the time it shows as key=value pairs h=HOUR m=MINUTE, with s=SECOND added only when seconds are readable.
h=2 m=55
